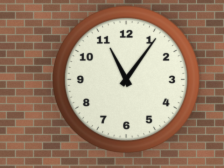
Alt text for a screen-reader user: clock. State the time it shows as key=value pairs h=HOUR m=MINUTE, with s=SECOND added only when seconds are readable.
h=11 m=6
